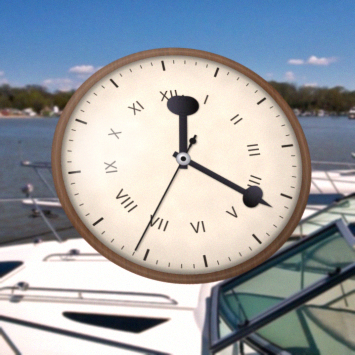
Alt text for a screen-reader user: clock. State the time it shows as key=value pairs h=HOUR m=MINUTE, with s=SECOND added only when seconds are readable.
h=12 m=21 s=36
